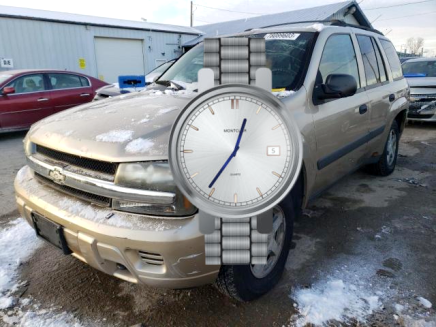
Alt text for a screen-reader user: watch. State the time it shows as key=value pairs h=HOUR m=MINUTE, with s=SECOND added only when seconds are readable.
h=12 m=36
